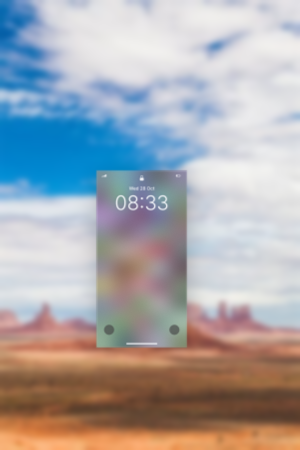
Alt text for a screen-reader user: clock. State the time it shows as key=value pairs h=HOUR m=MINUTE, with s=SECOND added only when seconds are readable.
h=8 m=33
